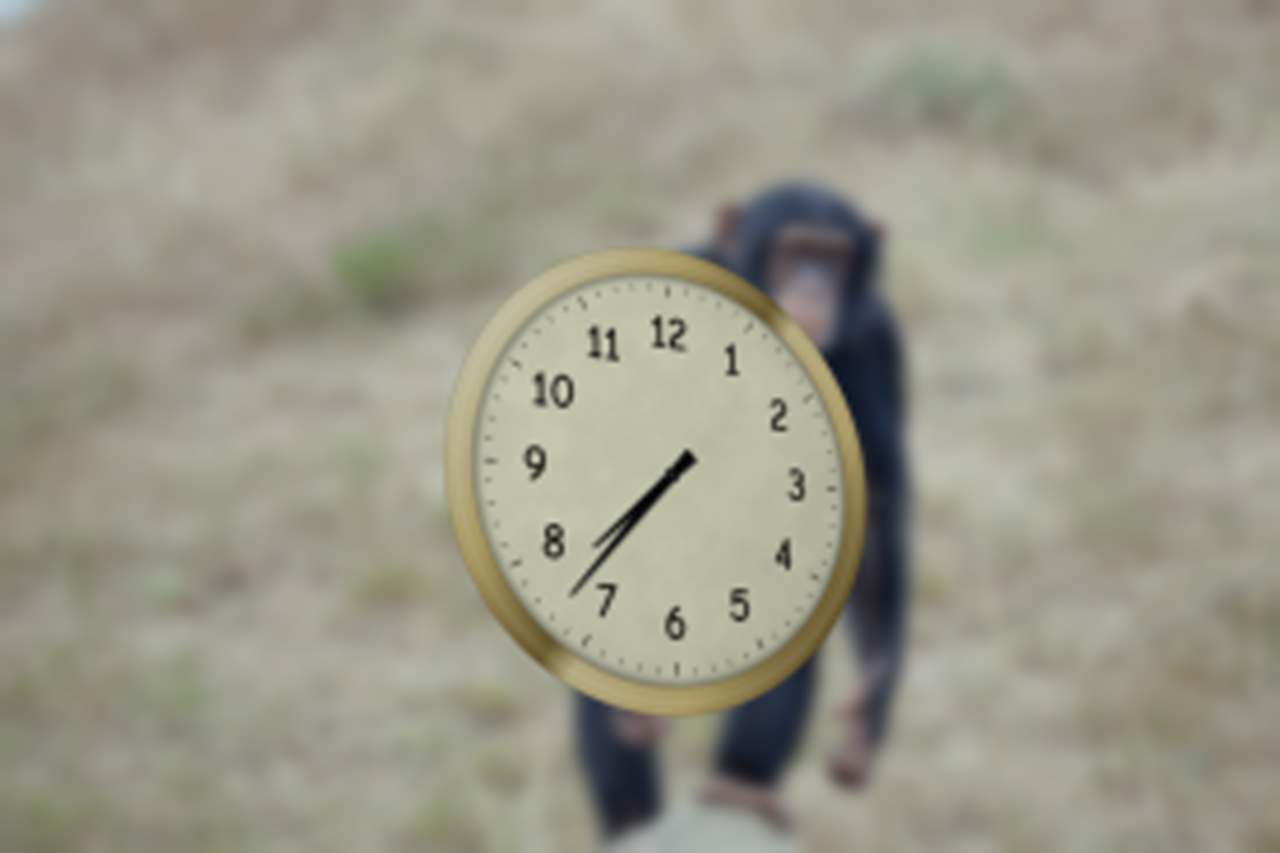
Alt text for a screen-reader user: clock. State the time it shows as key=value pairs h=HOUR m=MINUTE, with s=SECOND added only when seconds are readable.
h=7 m=37
